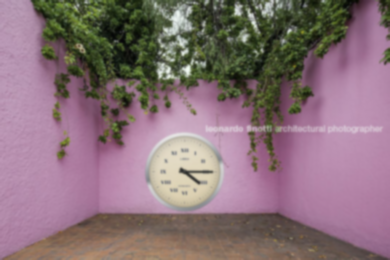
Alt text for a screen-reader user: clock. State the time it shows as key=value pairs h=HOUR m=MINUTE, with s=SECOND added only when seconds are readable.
h=4 m=15
